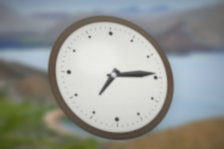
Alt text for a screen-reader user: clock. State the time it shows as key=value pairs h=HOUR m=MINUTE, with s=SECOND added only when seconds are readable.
h=7 m=14
